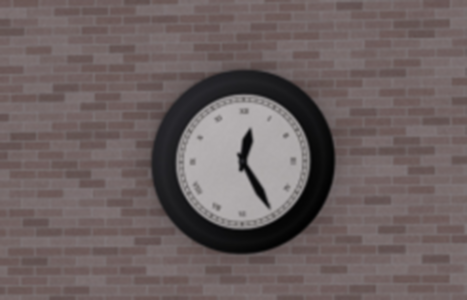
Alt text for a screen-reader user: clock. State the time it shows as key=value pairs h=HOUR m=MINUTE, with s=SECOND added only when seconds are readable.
h=12 m=25
